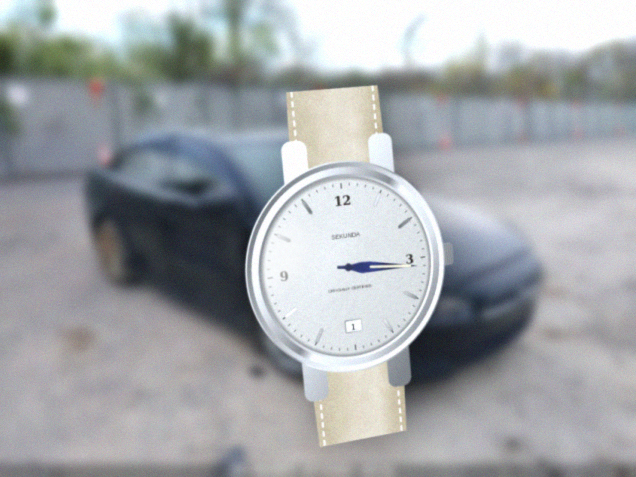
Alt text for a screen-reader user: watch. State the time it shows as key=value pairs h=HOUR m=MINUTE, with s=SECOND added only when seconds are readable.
h=3 m=16
